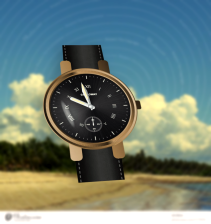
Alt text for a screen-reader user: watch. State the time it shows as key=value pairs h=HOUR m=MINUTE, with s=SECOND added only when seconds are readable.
h=9 m=58
